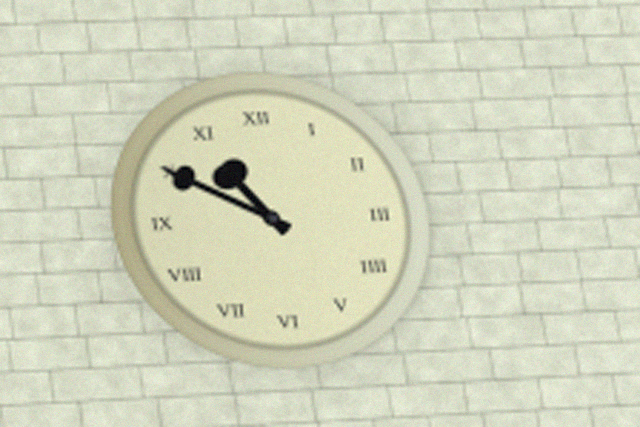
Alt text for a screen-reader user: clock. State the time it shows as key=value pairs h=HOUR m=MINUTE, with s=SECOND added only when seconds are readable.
h=10 m=50
